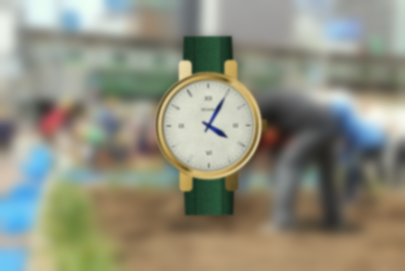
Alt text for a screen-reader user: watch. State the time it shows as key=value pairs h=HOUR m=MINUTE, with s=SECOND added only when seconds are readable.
h=4 m=5
